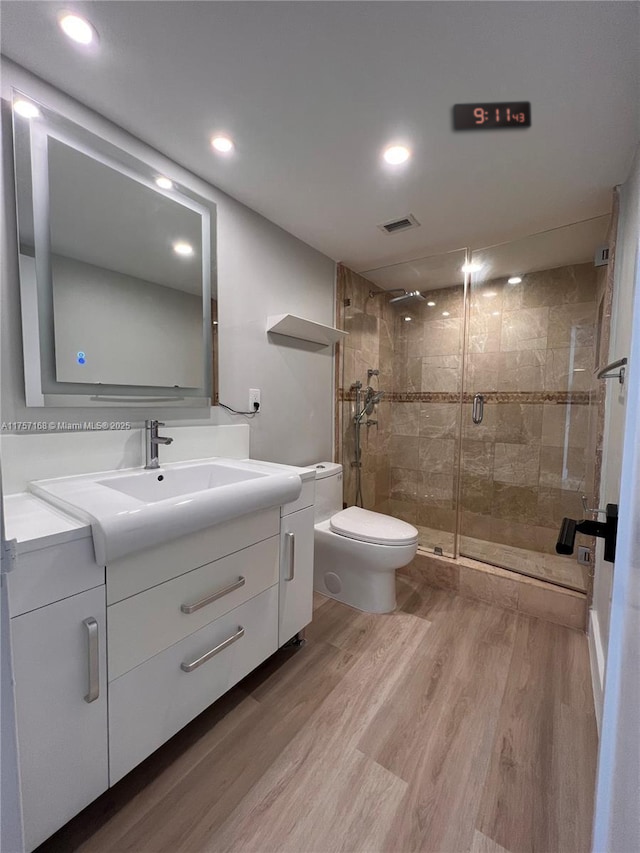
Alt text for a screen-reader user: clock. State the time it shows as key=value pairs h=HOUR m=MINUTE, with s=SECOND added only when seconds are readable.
h=9 m=11
